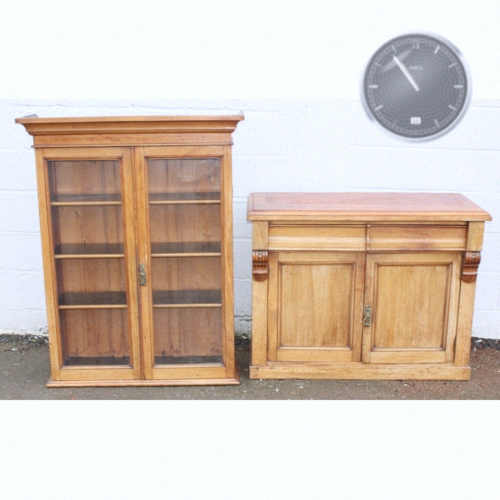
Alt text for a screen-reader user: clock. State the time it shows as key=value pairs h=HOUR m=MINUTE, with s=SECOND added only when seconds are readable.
h=10 m=54
